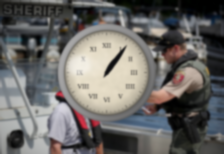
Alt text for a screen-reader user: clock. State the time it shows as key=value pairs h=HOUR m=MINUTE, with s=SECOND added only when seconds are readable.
h=1 m=6
